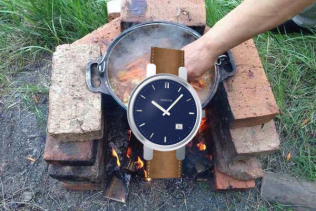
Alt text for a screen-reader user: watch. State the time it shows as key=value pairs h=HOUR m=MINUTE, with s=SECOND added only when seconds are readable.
h=10 m=7
